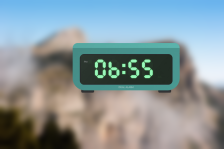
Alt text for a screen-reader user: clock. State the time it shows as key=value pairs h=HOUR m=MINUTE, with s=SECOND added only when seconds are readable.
h=6 m=55
